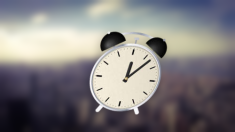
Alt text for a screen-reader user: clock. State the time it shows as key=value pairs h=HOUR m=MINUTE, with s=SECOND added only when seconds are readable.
h=12 m=7
